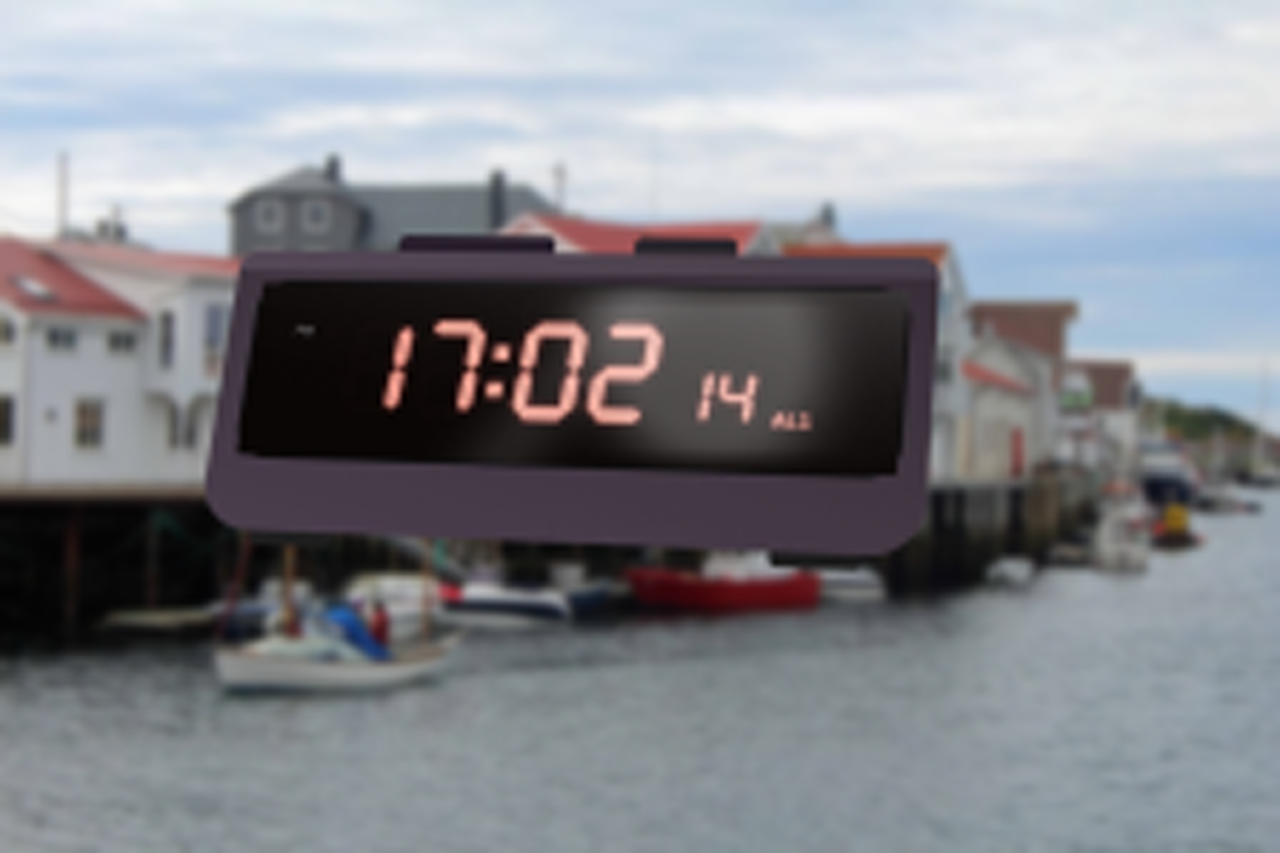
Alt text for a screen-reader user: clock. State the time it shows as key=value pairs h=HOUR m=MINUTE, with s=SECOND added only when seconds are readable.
h=17 m=2 s=14
